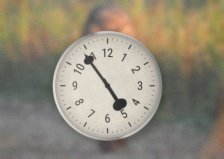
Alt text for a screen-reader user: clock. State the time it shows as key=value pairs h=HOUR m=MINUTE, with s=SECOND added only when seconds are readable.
h=4 m=54
